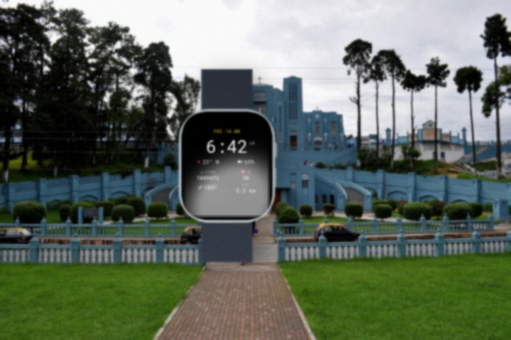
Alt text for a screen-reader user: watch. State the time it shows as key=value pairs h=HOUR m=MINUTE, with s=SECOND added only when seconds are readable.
h=6 m=42
